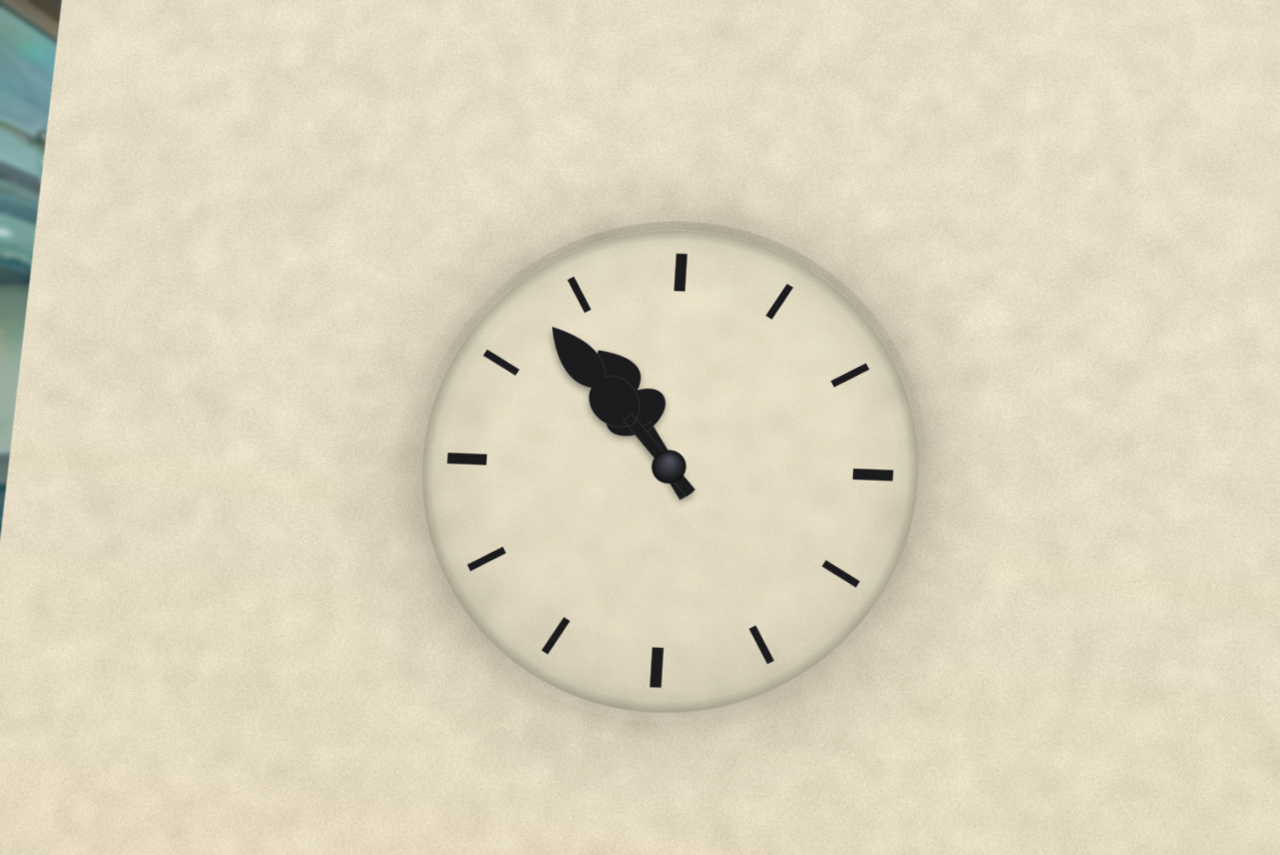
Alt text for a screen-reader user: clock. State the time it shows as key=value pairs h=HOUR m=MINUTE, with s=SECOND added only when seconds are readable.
h=10 m=53
